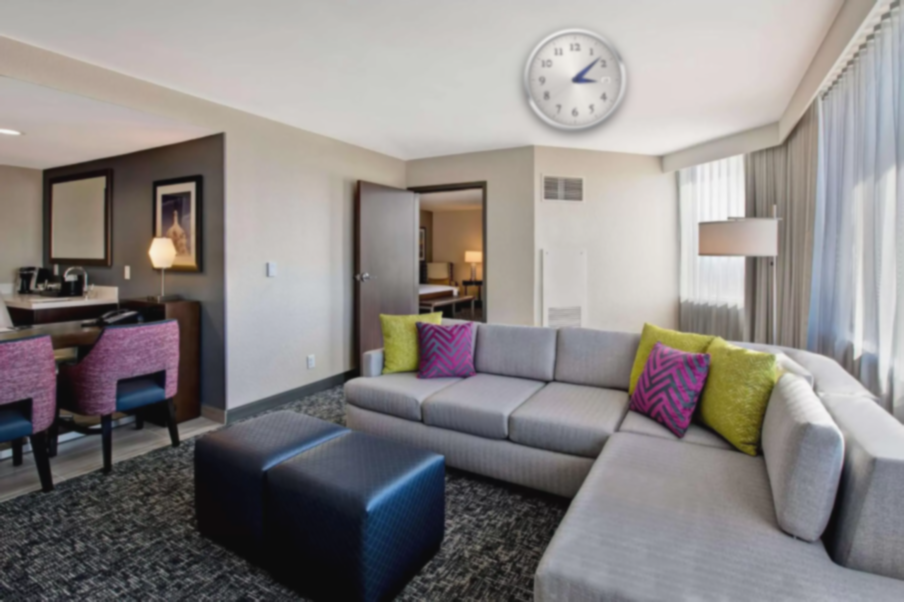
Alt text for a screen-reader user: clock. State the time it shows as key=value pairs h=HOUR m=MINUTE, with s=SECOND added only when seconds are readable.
h=3 m=8
